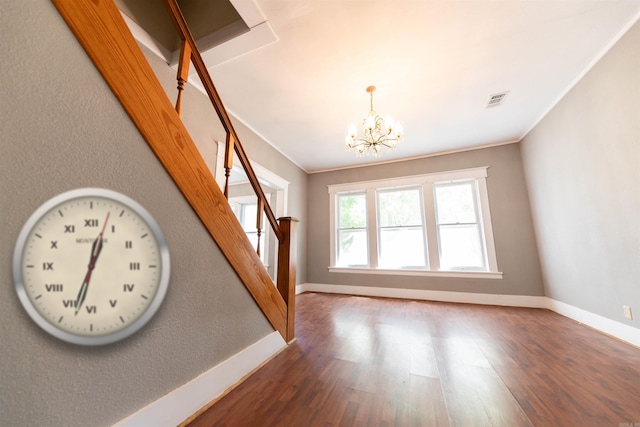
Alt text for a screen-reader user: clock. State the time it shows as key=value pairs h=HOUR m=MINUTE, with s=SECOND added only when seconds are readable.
h=12 m=33 s=3
